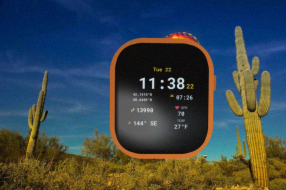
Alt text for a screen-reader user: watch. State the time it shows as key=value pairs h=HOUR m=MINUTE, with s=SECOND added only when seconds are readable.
h=11 m=38
